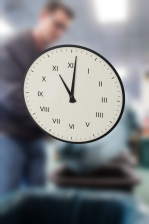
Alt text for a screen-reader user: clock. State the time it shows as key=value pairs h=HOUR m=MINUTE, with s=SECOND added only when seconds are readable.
h=11 m=1
